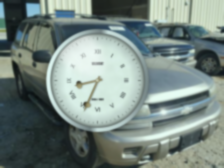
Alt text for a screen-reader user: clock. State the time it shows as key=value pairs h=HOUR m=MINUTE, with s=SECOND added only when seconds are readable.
h=8 m=34
